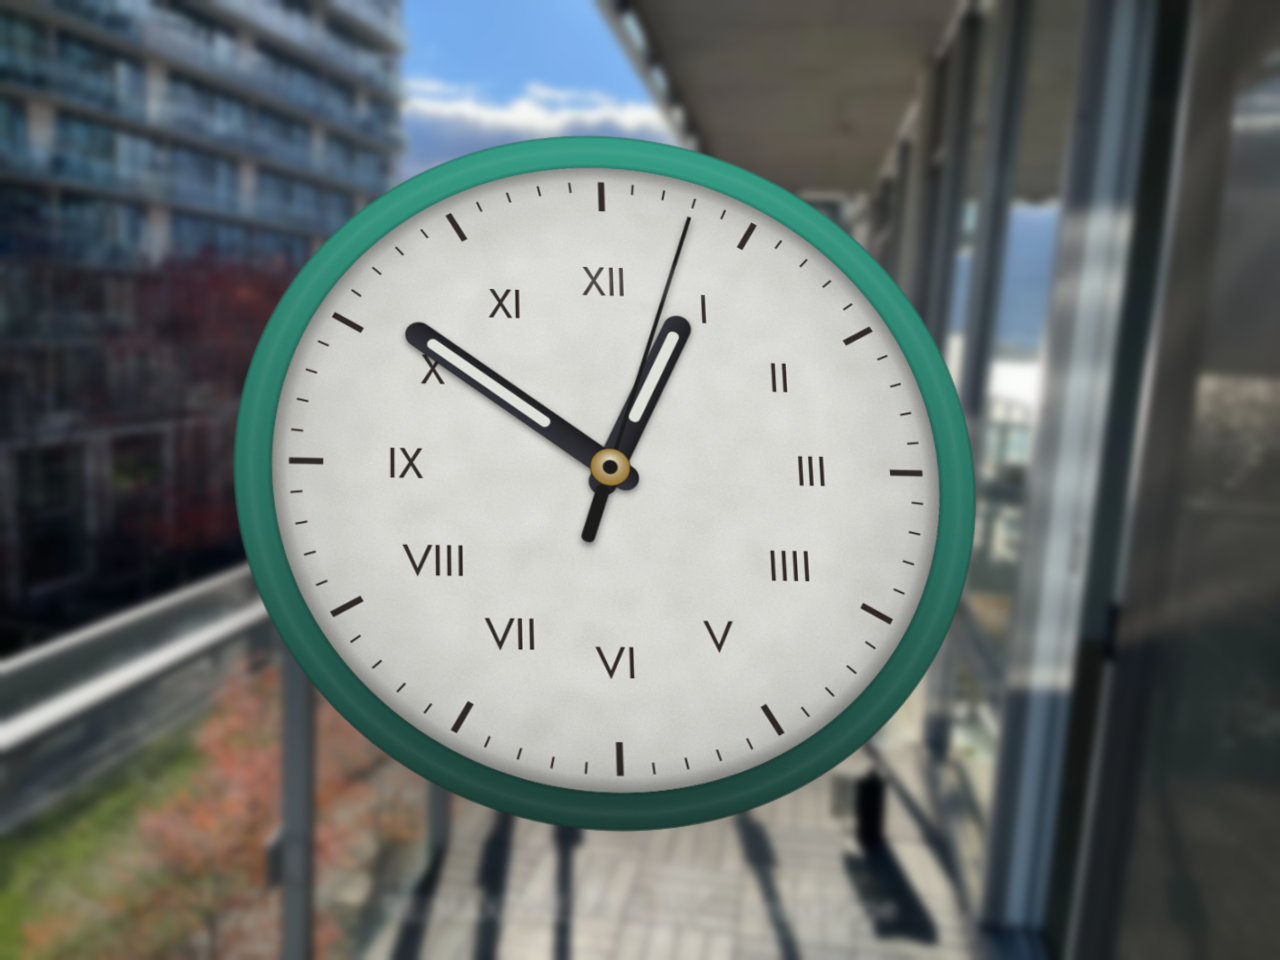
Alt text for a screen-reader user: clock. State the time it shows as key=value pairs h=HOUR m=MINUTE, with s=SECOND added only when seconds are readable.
h=12 m=51 s=3
